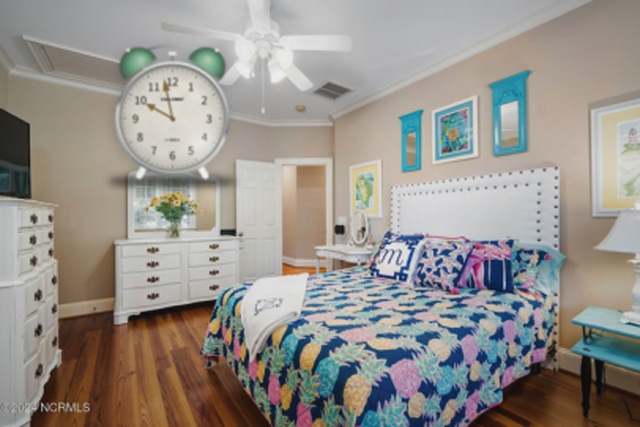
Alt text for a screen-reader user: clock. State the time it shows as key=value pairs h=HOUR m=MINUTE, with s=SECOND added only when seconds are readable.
h=9 m=58
